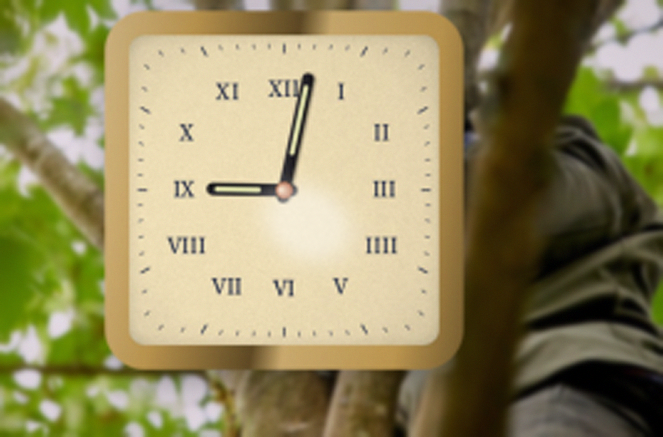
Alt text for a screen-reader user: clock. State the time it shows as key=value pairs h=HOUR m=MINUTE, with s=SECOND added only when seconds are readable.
h=9 m=2
